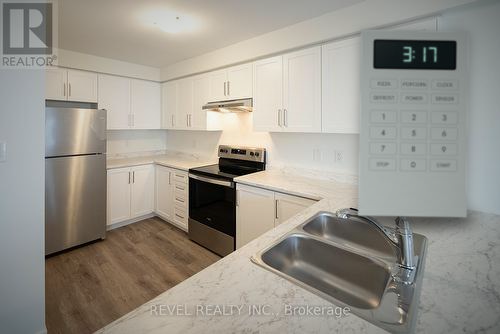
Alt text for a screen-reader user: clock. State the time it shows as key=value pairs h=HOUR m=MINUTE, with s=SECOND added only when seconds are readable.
h=3 m=17
